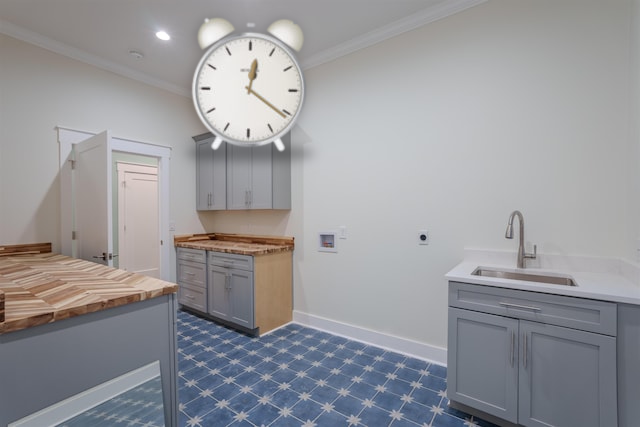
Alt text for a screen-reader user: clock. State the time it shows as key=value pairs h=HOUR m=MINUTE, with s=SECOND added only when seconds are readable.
h=12 m=21
